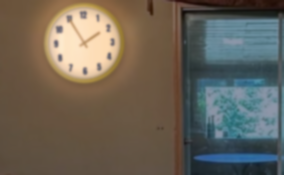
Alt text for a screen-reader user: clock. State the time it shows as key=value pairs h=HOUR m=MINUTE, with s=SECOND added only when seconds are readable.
h=1 m=55
